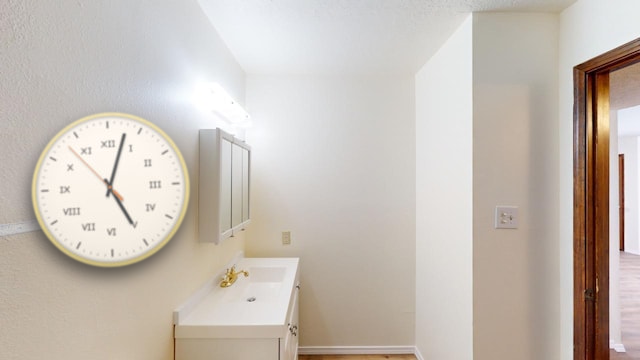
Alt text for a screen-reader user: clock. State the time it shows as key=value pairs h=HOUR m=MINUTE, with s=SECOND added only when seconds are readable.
h=5 m=2 s=53
